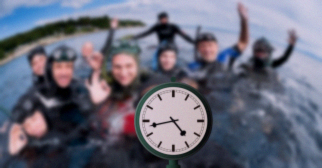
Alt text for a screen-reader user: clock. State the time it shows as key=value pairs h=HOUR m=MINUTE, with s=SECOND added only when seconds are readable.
h=4 m=43
